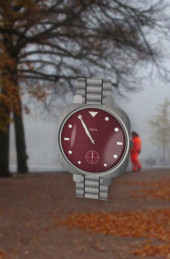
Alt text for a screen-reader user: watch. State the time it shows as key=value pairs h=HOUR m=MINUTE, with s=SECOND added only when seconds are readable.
h=10 m=55
